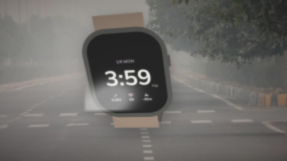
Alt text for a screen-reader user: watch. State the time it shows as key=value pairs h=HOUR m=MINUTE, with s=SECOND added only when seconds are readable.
h=3 m=59
